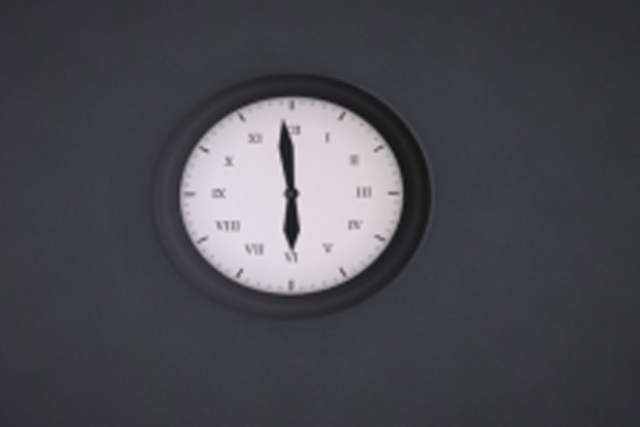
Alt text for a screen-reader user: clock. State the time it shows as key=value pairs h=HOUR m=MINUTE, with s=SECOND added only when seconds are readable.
h=5 m=59
